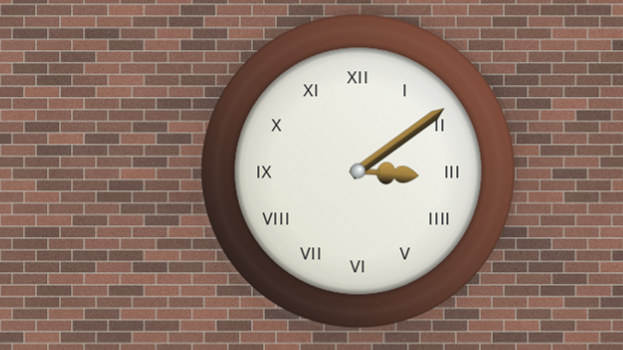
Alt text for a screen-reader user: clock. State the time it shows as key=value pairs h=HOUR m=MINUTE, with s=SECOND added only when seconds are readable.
h=3 m=9
